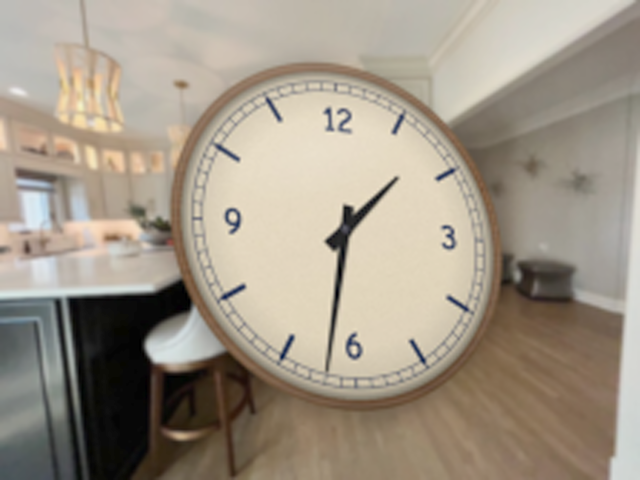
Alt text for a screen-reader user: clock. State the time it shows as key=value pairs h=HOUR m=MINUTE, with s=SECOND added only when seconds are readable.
h=1 m=32
